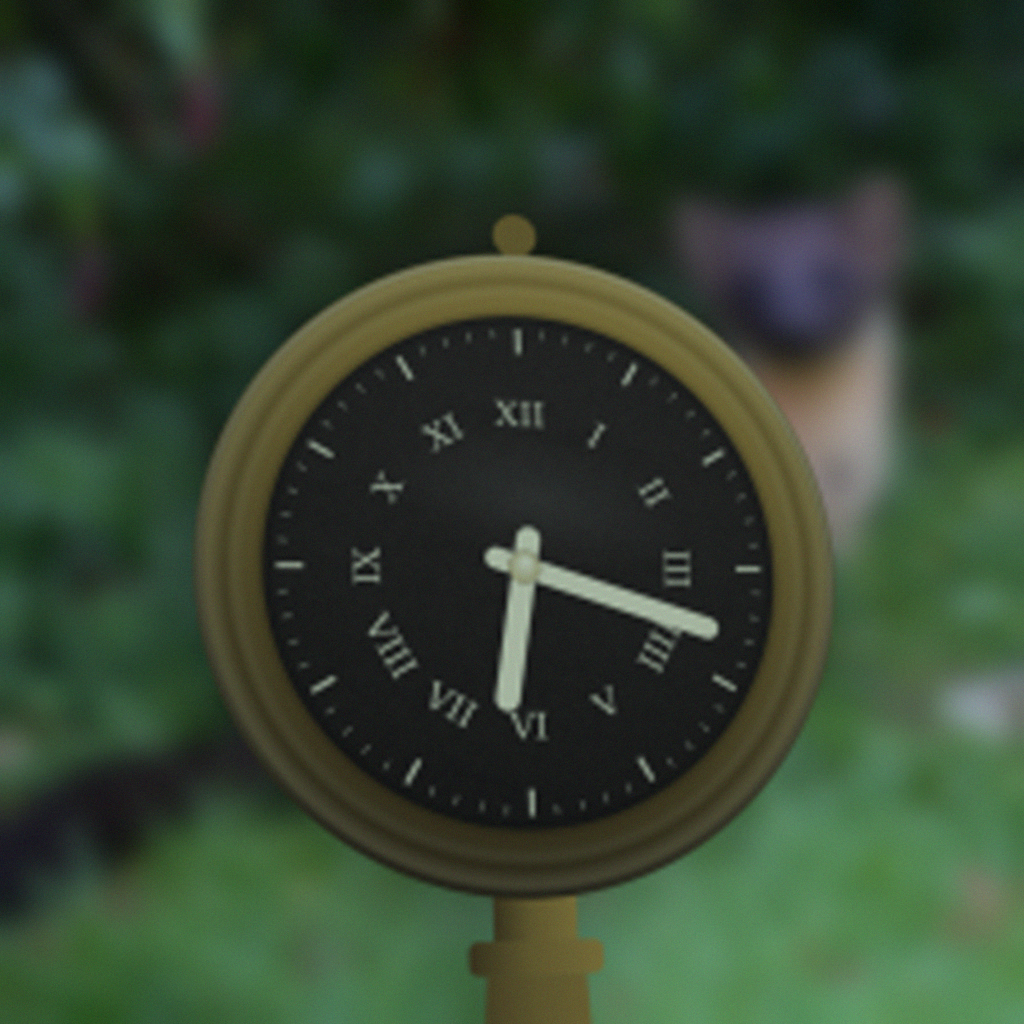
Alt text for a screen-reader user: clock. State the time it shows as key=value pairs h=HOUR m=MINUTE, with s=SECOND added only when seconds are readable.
h=6 m=18
